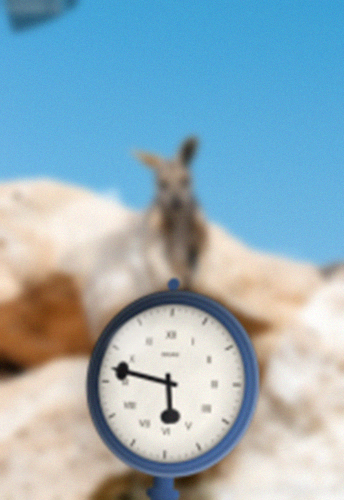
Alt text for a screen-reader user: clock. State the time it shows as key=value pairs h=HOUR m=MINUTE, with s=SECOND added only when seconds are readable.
h=5 m=47
